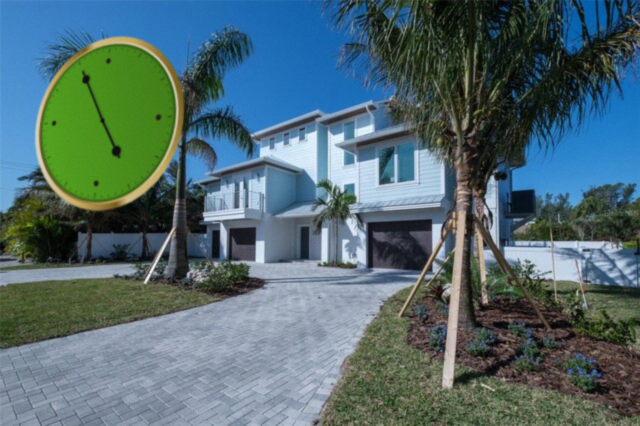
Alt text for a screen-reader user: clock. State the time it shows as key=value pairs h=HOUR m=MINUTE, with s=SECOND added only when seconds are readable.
h=4 m=55
